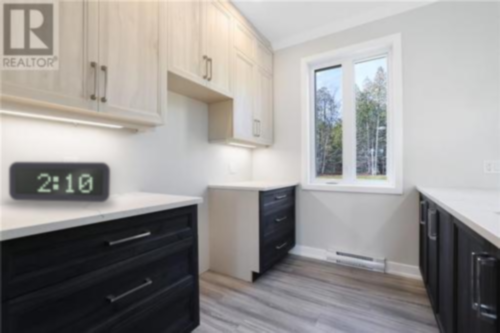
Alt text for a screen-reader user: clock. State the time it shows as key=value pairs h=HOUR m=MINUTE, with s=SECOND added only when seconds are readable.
h=2 m=10
